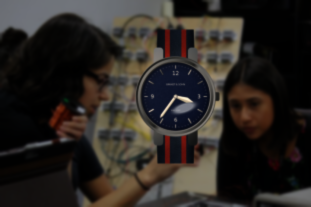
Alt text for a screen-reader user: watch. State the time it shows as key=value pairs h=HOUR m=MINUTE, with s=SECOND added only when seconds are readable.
h=3 m=36
